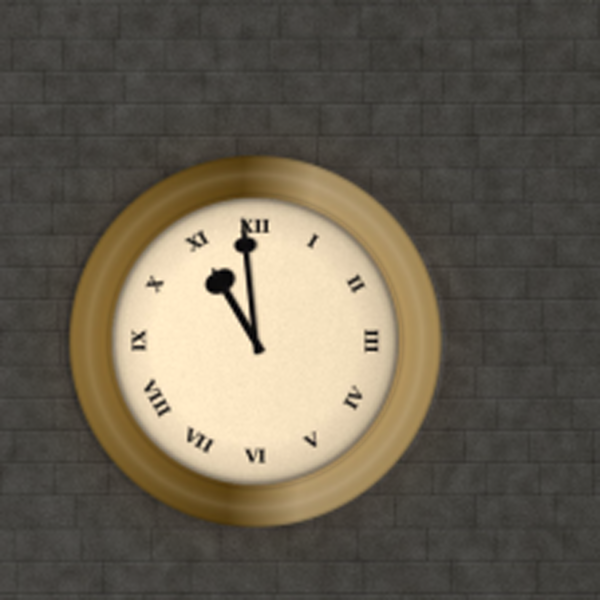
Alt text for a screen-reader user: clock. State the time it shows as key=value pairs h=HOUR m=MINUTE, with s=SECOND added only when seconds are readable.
h=10 m=59
